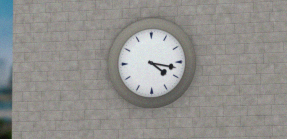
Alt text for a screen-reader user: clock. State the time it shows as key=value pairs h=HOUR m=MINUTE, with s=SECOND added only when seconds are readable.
h=4 m=17
